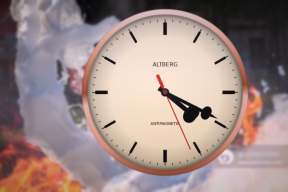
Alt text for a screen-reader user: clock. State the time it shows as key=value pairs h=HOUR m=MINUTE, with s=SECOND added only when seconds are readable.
h=4 m=19 s=26
